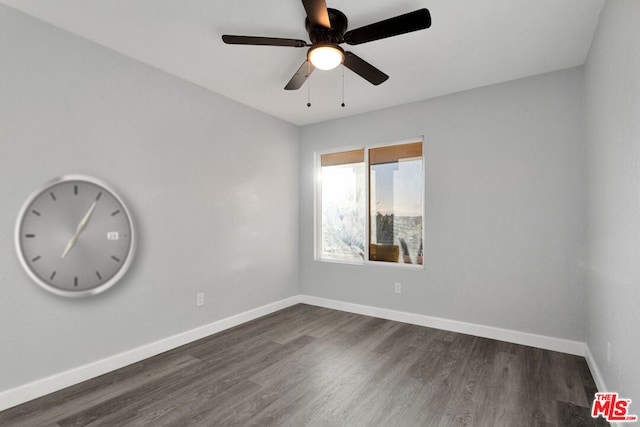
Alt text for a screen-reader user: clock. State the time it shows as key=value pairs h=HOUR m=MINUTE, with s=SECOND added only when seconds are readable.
h=7 m=5
